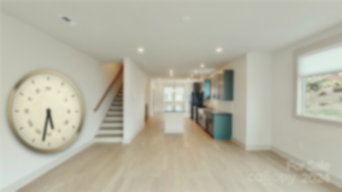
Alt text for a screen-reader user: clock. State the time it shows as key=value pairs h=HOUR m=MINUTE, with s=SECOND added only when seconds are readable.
h=5 m=32
